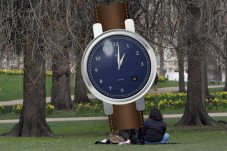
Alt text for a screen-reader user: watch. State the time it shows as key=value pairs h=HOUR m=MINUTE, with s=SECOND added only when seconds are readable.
h=1 m=1
